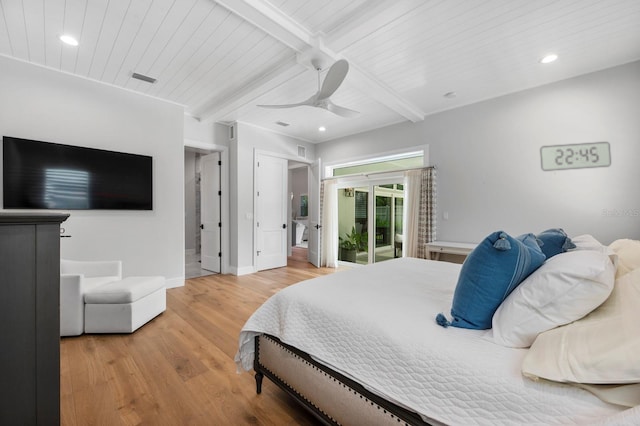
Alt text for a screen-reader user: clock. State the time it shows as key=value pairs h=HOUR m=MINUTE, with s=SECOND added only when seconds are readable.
h=22 m=45
